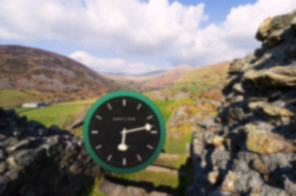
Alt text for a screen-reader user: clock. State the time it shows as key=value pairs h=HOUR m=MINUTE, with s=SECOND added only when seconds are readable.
h=6 m=13
